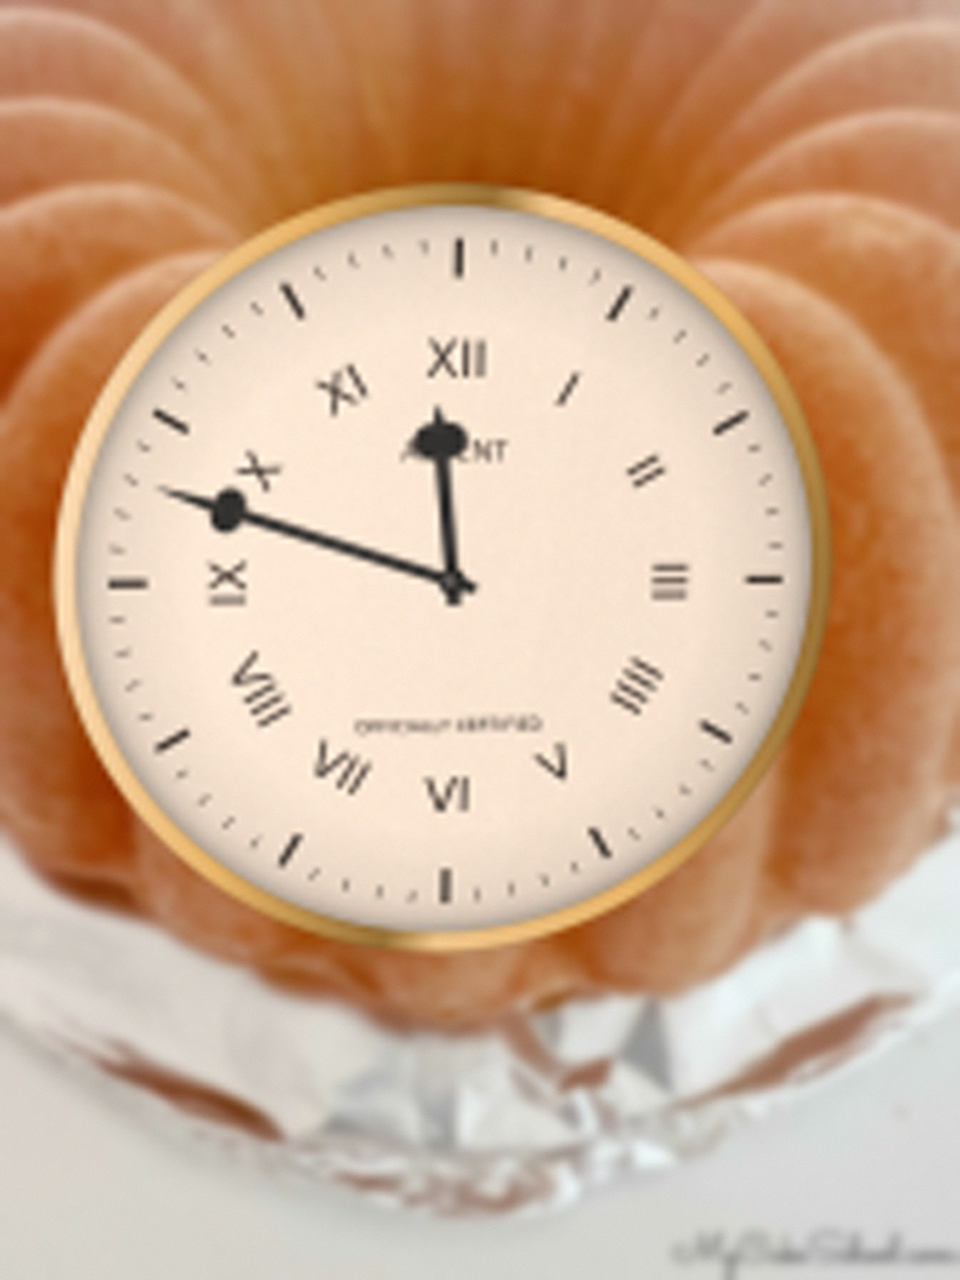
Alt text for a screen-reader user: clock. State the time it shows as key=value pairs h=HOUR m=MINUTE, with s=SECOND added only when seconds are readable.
h=11 m=48
